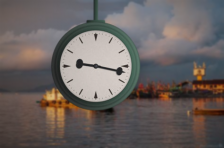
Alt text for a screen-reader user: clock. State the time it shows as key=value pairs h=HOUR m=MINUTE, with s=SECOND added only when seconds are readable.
h=9 m=17
